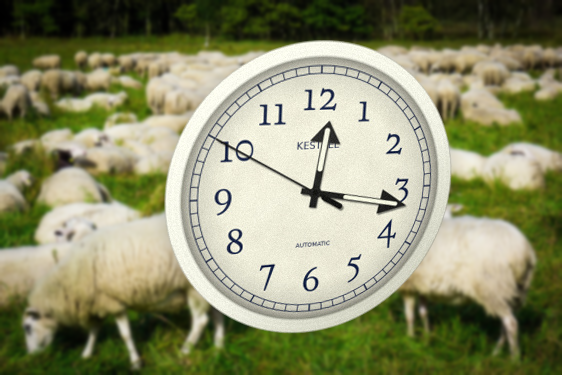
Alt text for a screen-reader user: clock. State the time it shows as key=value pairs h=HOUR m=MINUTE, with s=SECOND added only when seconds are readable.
h=12 m=16 s=50
